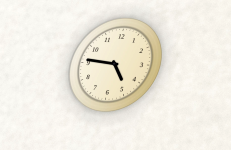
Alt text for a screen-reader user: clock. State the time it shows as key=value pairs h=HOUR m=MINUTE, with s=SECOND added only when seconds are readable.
h=4 m=46
